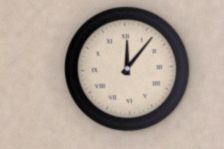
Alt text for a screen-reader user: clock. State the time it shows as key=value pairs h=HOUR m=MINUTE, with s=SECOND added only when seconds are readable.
h=12 m=7
